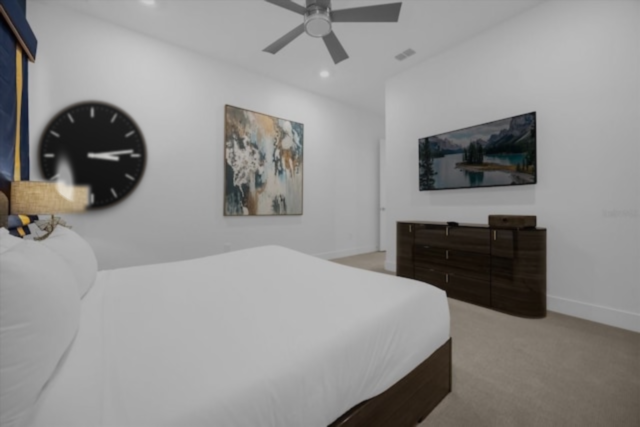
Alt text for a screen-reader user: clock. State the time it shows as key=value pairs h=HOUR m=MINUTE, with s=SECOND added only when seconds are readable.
h=3 m=14
